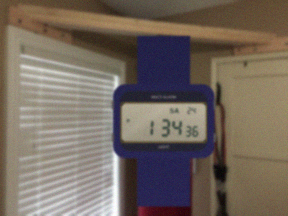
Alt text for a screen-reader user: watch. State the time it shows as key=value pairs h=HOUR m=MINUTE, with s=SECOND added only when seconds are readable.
h=1 m=34 s=36
